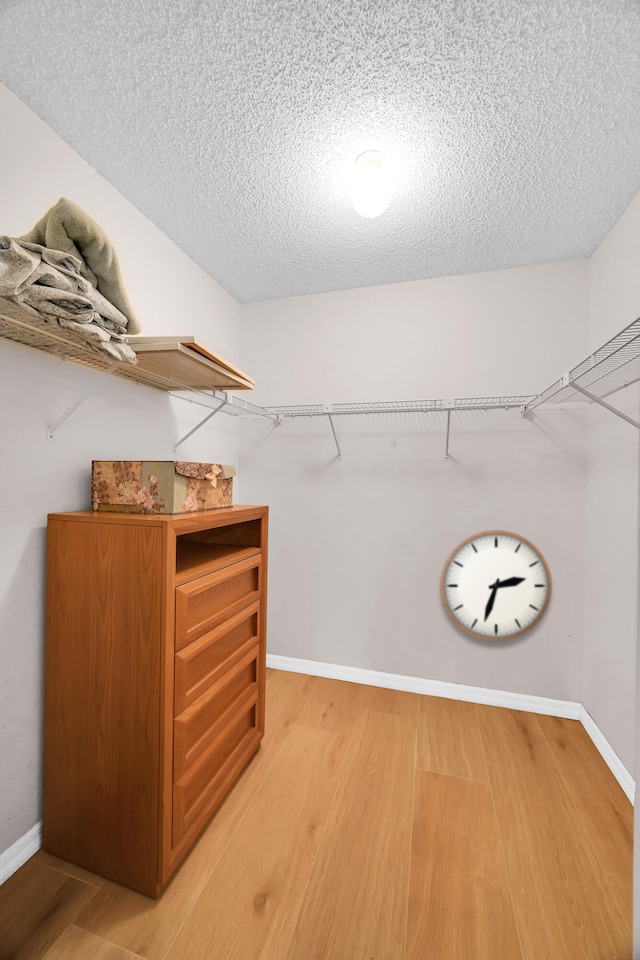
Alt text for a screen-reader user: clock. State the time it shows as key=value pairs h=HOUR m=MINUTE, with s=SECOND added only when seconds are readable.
h=2 m=33
